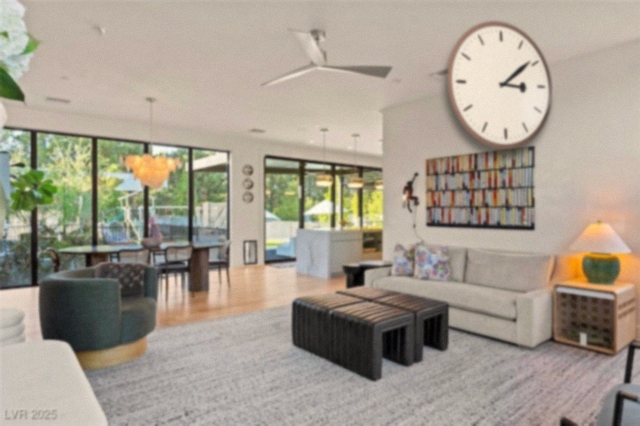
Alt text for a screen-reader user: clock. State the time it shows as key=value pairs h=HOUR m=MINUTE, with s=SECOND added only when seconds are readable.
h=3 m=9
